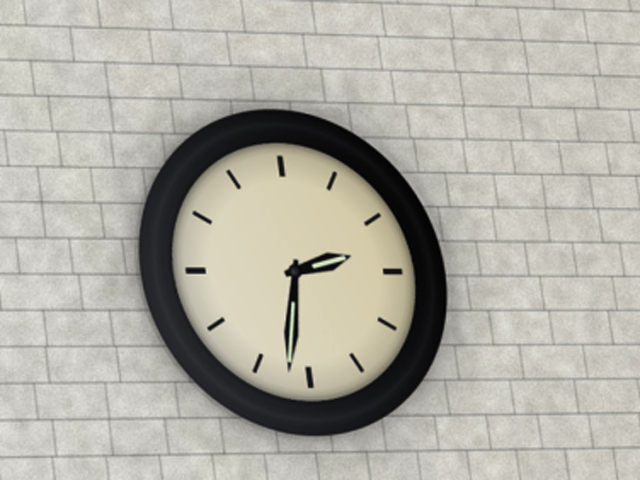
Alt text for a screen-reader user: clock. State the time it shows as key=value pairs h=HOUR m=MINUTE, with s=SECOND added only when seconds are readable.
h=2 m=32
